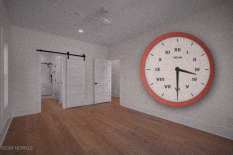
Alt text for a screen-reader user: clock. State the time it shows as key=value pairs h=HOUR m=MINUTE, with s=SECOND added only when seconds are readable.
h=3 m=30
